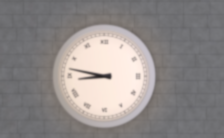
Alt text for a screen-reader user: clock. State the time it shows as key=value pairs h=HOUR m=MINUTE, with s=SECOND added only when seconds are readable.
h=8 m=47
